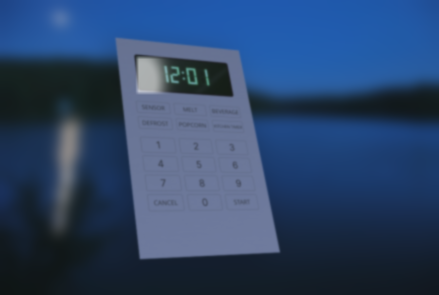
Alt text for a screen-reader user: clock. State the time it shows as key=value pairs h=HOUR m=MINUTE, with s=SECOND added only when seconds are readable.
h=12 m=1
